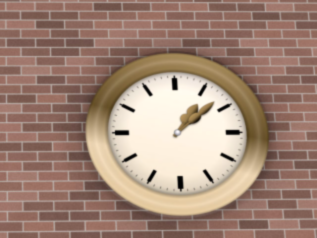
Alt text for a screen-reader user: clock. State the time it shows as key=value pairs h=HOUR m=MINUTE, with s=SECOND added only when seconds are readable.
h=1 m=8
